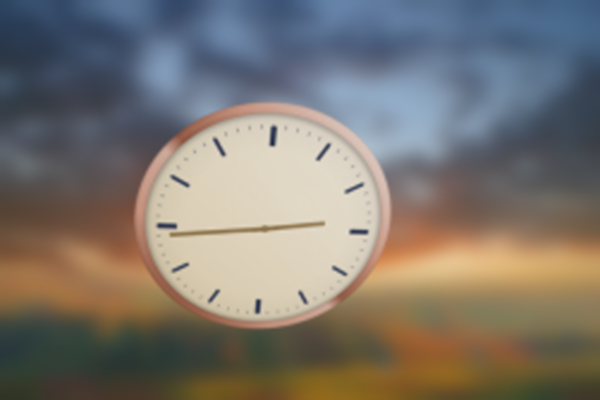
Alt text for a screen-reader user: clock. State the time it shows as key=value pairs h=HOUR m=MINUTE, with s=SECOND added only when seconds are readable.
h=2 m=44
